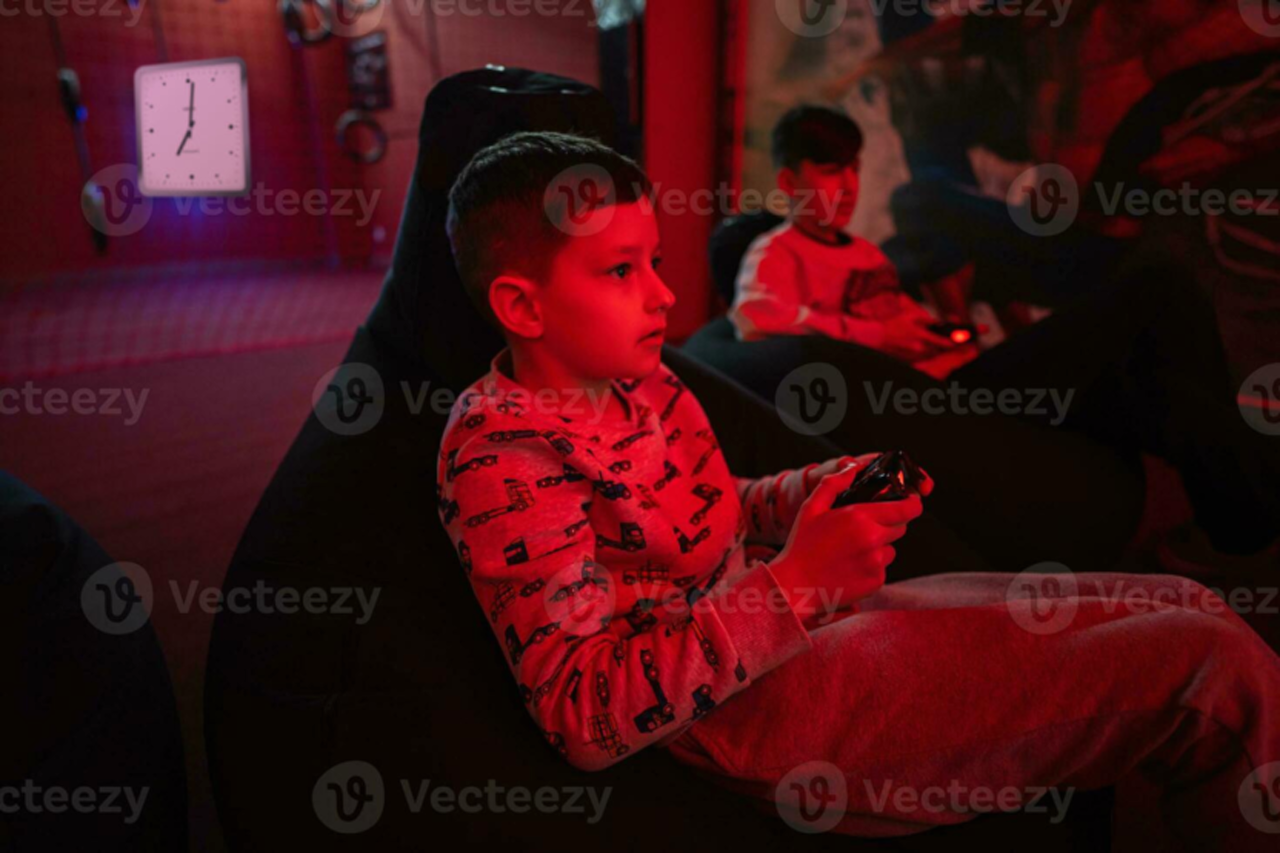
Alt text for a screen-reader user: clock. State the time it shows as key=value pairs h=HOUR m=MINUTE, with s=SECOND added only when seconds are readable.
h=7 m=1
